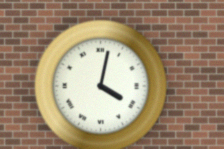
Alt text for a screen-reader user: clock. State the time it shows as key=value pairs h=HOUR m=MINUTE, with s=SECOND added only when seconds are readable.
h=4 m=2
